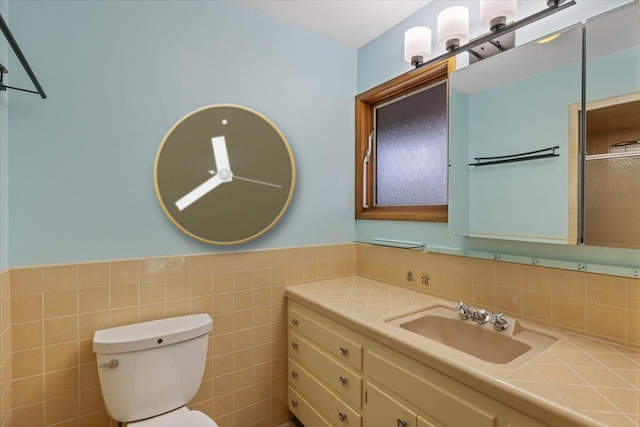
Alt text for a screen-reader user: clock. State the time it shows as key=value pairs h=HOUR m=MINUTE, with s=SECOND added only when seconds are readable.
h=11 m=39 s=17
